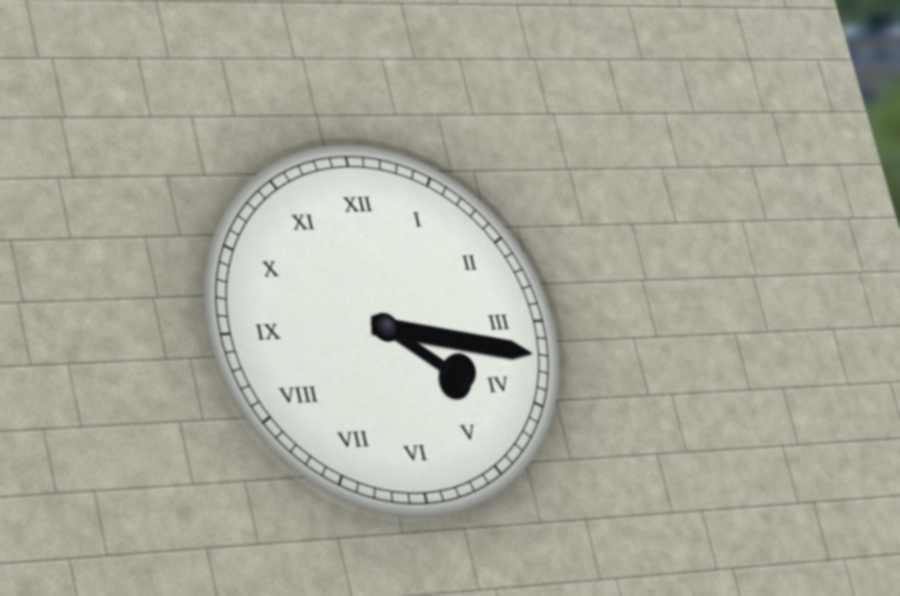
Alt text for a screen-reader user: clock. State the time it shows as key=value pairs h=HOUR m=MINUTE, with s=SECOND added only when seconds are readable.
h=4 m=17
